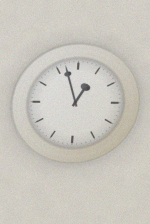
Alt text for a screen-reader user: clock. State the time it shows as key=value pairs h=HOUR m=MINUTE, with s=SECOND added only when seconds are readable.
h=12 m=57
